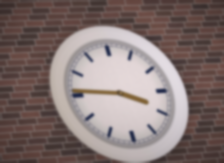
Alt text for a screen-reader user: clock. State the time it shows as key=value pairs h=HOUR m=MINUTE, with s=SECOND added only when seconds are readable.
h=3 m=46
